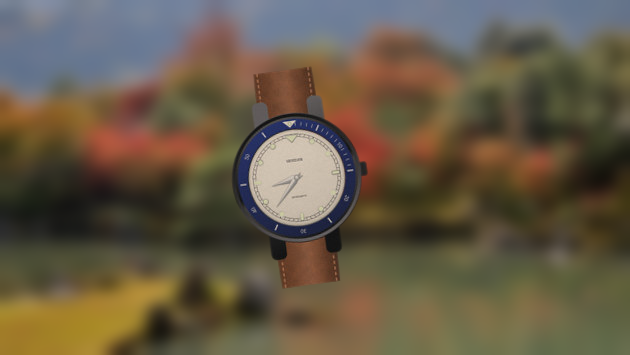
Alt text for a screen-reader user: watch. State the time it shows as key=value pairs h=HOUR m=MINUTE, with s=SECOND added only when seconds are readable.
h=8 m=37
